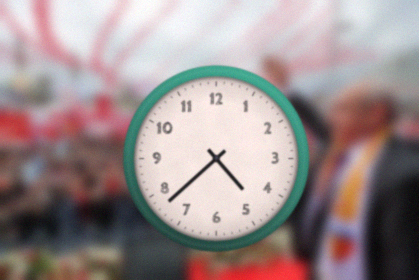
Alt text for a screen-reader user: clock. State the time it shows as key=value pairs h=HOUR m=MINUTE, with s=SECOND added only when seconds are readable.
h=4 m=38
